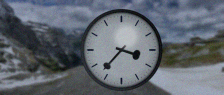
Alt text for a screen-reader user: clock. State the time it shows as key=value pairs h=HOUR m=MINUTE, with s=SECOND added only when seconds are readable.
h=3 m=37
